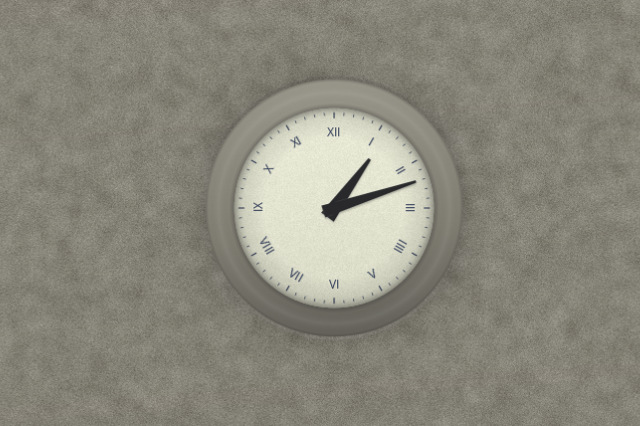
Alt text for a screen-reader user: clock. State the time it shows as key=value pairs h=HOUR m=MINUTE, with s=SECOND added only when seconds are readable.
h=1 m=12
